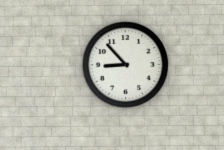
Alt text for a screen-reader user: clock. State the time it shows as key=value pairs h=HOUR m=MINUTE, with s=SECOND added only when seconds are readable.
h=8 m=53
